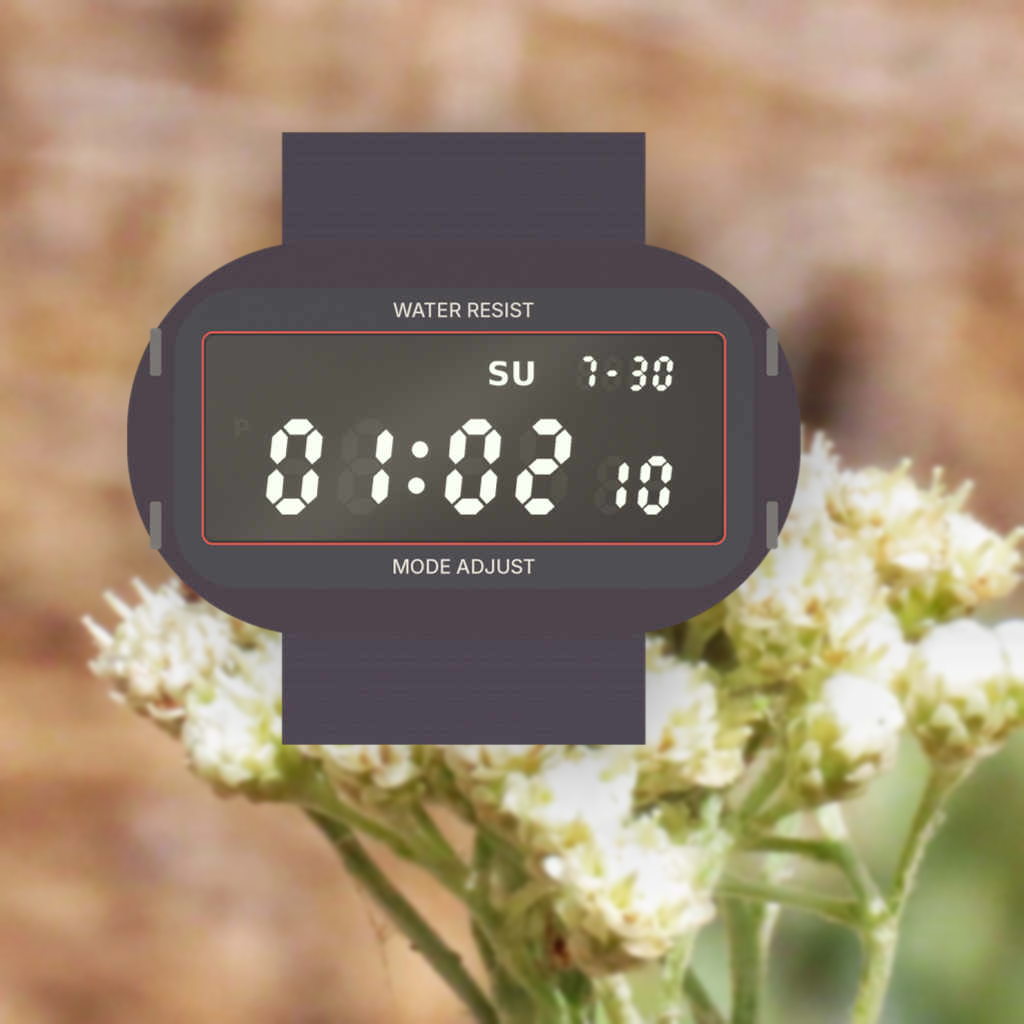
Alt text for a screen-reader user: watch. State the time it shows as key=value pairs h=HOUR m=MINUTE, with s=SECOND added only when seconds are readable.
h=1 m=2 s=10
